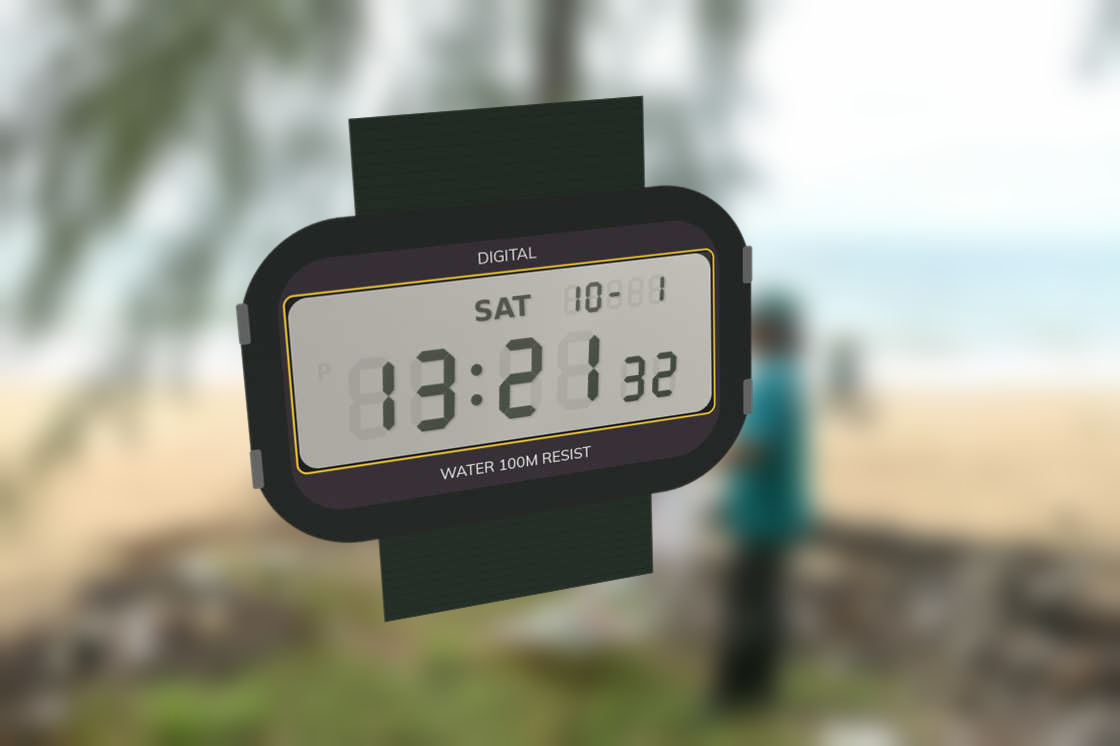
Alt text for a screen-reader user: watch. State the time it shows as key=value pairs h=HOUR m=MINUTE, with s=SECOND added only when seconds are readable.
h=13 m=21 s=32
